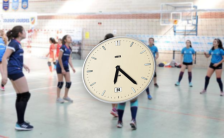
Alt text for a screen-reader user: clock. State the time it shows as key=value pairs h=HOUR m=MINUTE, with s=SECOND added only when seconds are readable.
h=6 m=23
